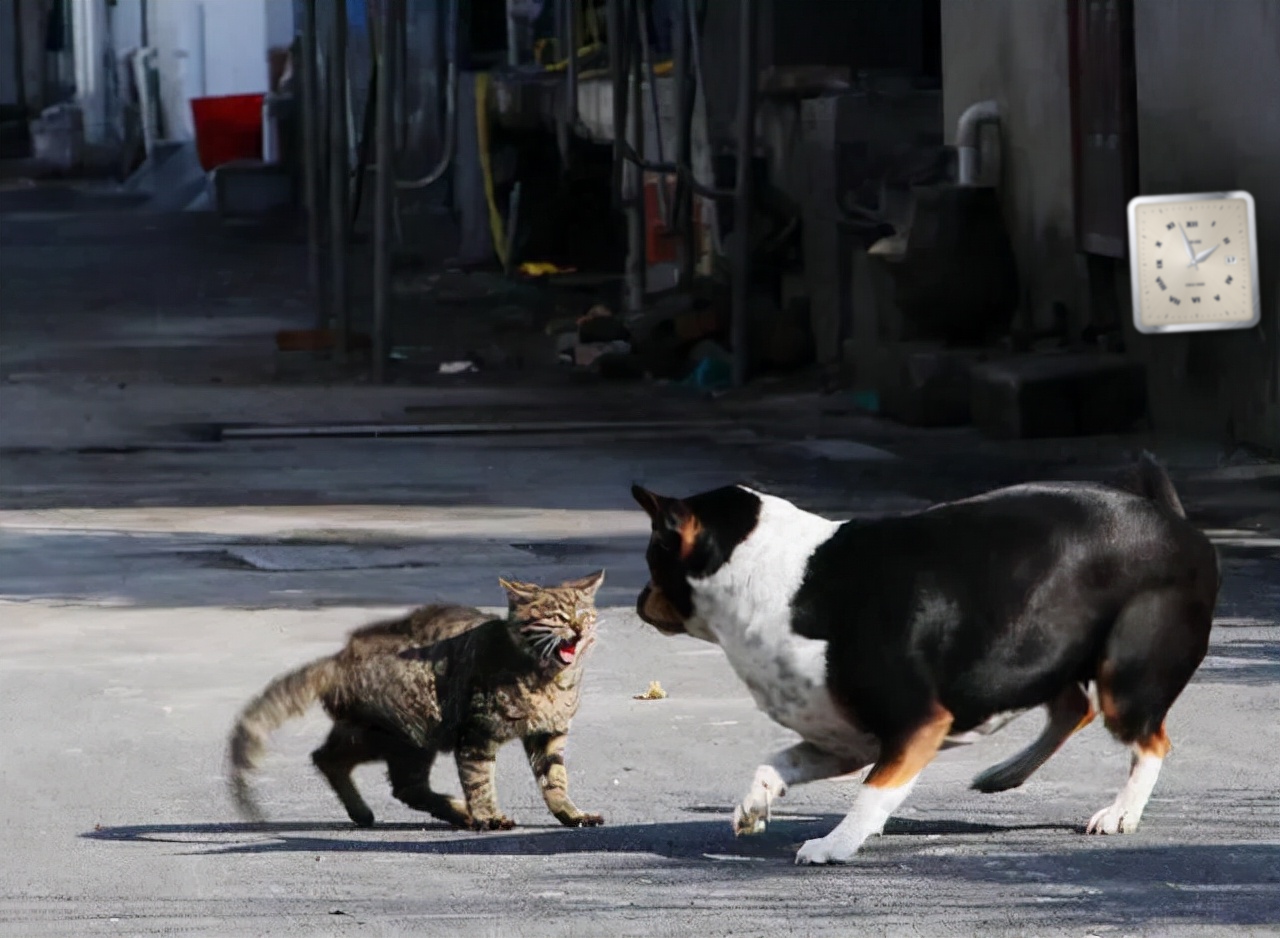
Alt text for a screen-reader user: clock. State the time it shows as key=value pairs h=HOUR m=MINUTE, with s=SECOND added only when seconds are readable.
h=1 m=57
